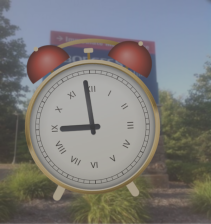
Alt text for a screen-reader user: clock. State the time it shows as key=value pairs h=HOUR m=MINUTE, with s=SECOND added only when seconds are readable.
h=8 m=59
